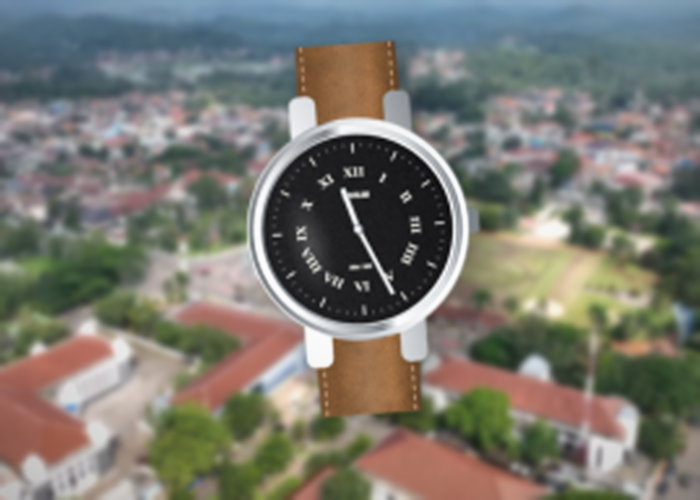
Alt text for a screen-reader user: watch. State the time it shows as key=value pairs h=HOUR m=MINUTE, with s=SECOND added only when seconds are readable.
h=11 m=26
